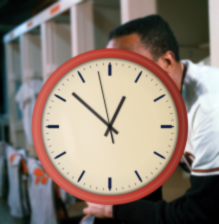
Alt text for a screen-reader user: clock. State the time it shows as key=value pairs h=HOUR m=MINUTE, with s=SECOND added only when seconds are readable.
h=12 m=51 s=58
